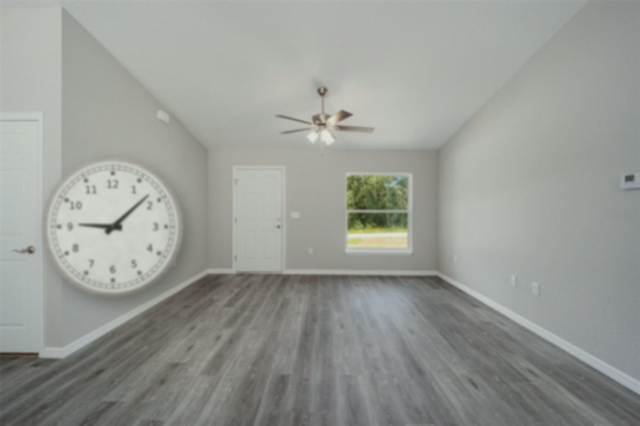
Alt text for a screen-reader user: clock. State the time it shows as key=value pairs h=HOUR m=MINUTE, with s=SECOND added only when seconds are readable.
h=9 m=8
